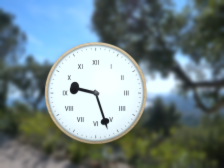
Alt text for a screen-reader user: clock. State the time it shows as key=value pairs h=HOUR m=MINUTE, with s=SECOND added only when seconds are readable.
h=9 m=27
